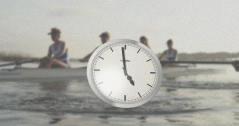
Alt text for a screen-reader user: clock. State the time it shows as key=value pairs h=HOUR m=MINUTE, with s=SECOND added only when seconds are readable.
h=4 m=59
